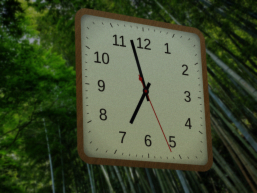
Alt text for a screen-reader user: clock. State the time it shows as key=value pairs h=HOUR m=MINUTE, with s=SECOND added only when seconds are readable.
h=6 m=57 s=26
